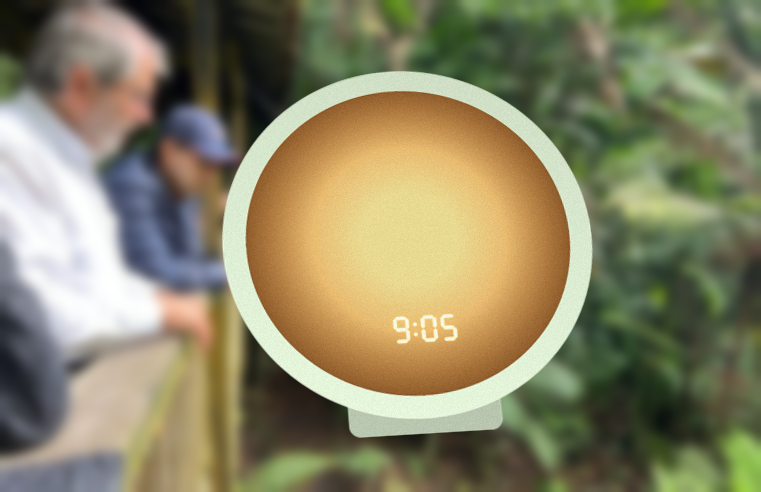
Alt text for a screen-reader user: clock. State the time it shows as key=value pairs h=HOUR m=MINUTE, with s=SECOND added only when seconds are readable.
h=9 m=5
